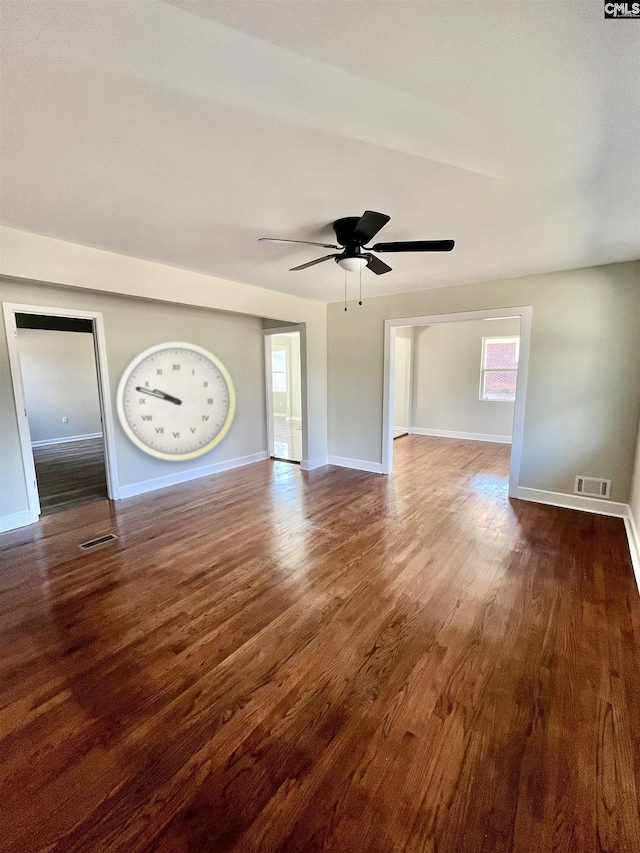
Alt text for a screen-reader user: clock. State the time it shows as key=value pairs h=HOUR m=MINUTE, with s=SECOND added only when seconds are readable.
h=9 m=48
